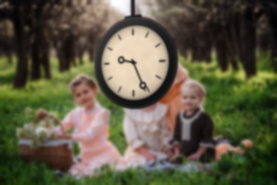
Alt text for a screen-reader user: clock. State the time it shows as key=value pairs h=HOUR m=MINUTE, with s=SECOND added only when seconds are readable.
h=9 m=26
